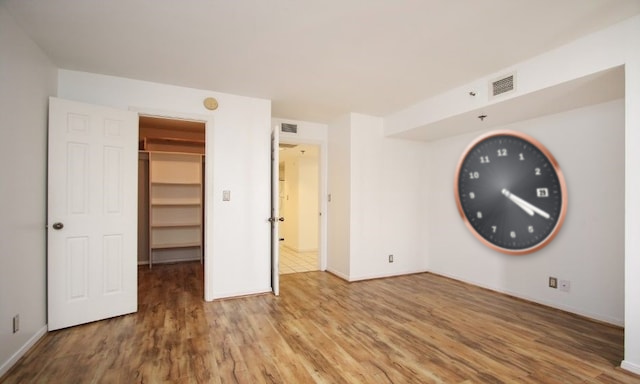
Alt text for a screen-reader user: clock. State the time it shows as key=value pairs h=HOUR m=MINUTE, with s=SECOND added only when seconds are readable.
h=4 m=20
